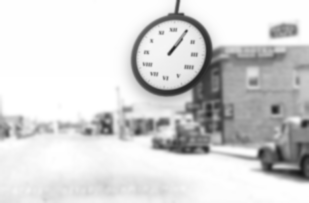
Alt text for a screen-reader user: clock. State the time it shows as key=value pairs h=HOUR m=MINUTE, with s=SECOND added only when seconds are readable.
h=1 m=5
